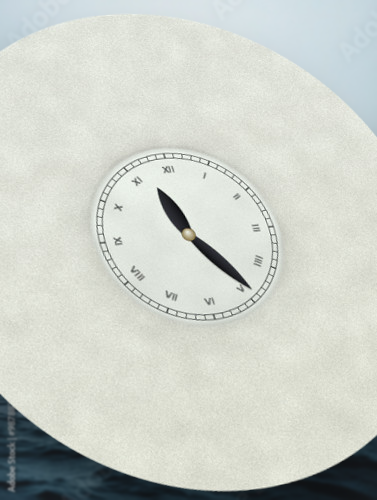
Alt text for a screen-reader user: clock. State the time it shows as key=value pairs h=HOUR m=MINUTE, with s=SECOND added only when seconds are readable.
h=11 m=24
